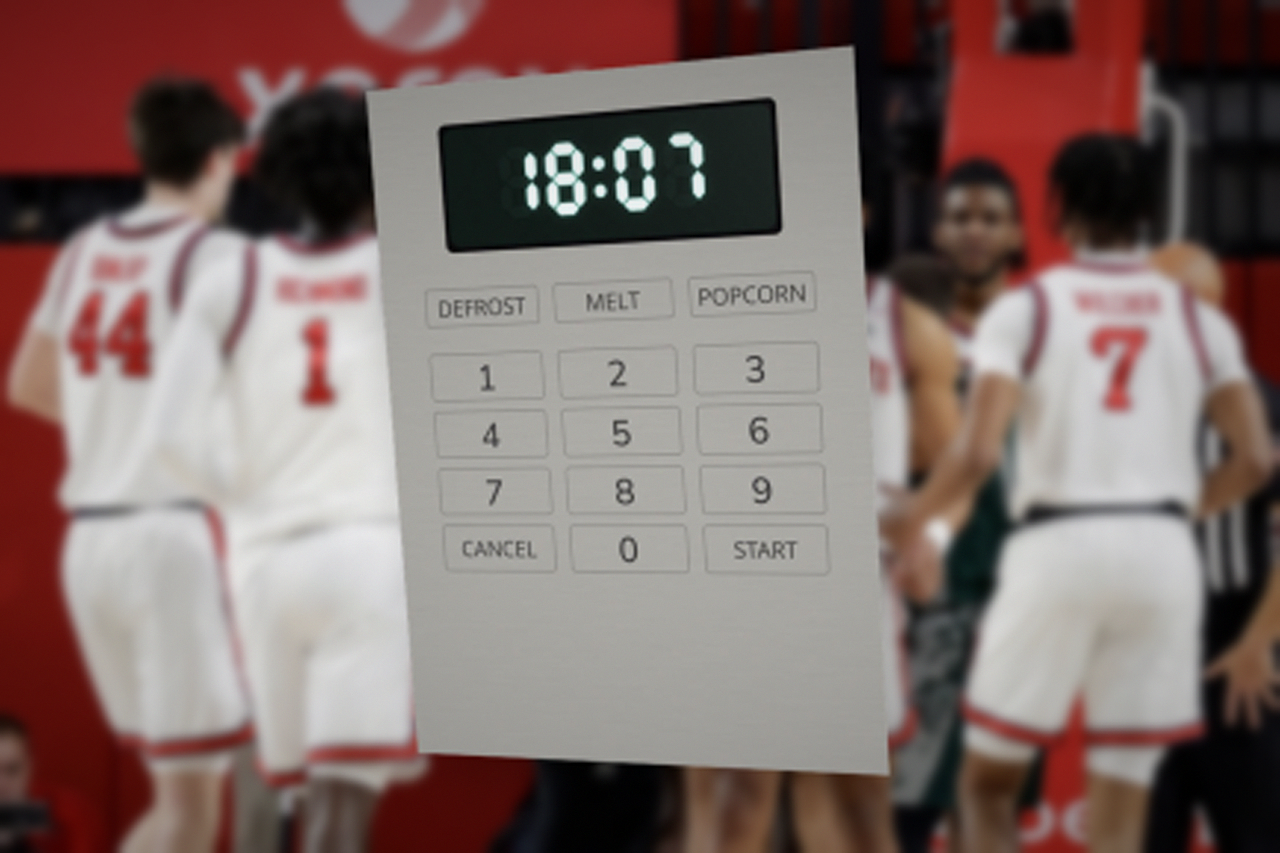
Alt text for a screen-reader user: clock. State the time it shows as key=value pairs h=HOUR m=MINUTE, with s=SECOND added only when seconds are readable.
h=18 m=7
